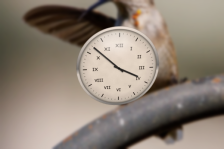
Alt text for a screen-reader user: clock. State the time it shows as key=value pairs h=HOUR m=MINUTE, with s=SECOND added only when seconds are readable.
h=3 m=52
